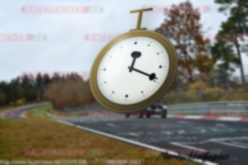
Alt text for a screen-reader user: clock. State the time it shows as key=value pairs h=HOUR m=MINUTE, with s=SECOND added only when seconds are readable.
h=12 m=19
